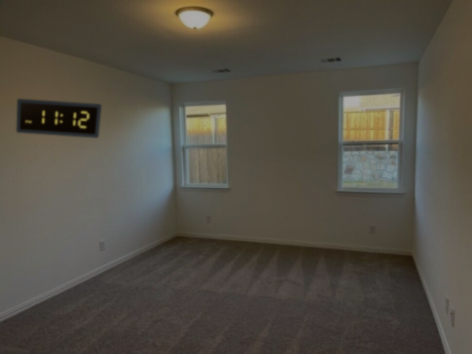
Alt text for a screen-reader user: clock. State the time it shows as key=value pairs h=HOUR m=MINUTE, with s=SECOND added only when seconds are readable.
h=11 m=12
